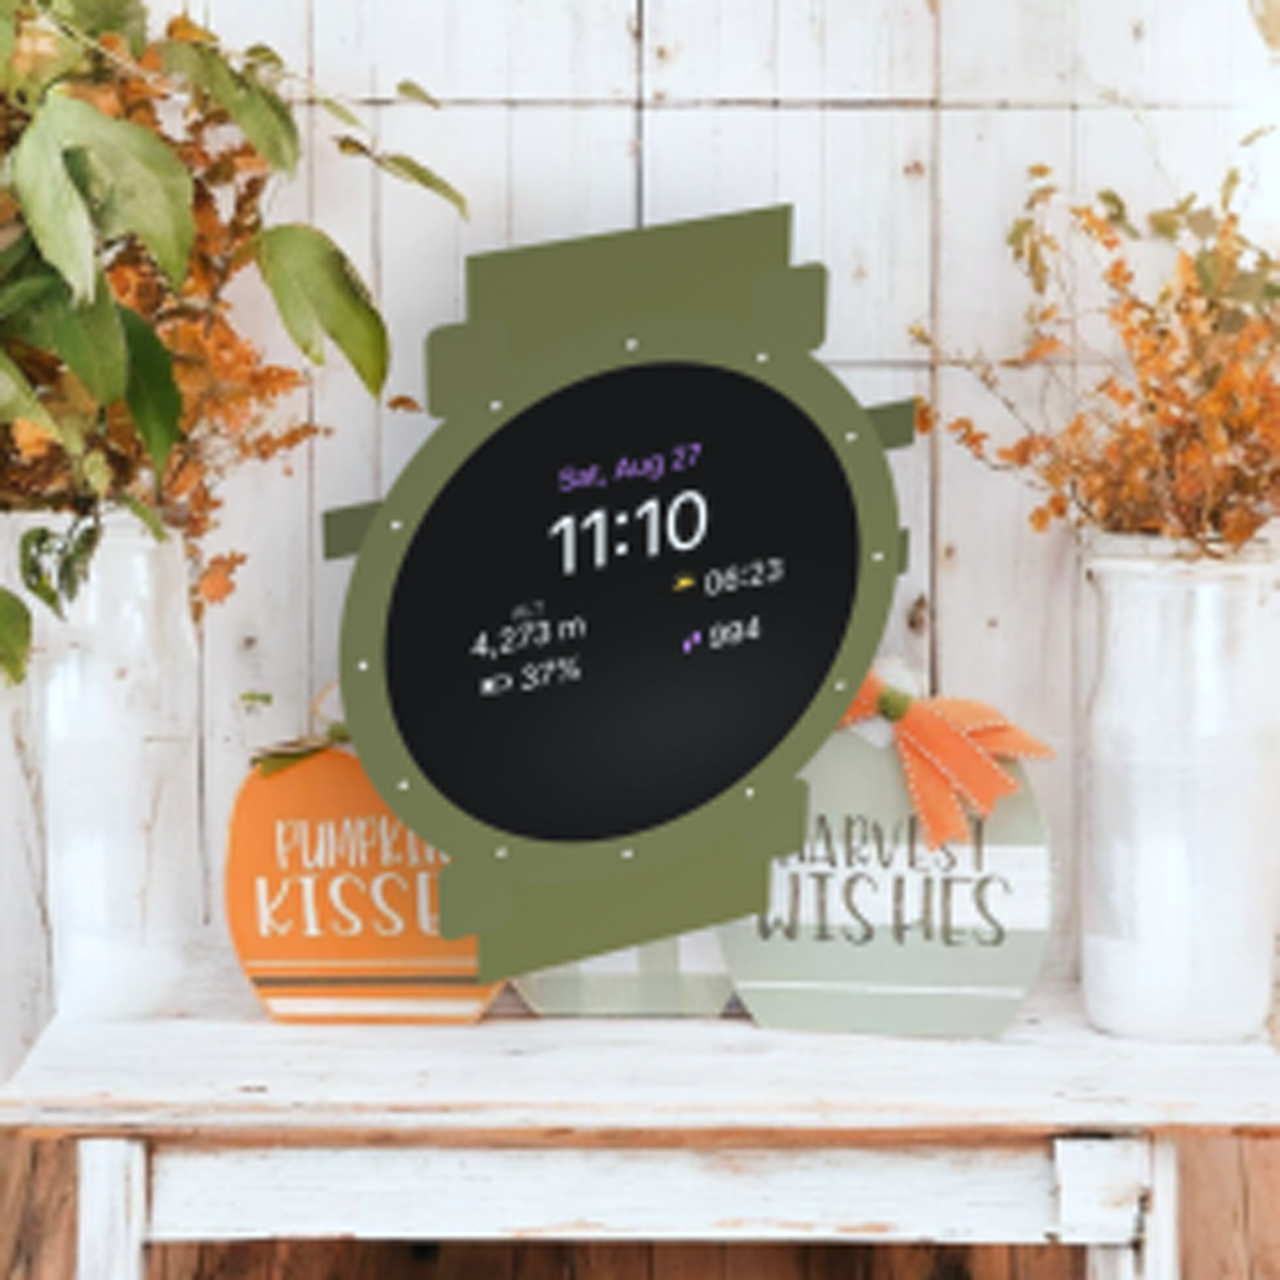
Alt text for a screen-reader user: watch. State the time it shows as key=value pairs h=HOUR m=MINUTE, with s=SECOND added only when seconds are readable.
h=11 m=10
